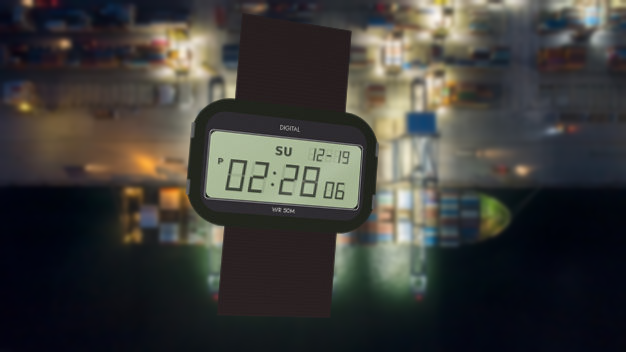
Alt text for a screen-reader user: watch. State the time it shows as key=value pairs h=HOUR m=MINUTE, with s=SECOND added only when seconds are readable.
h=2 m=28 s=6
